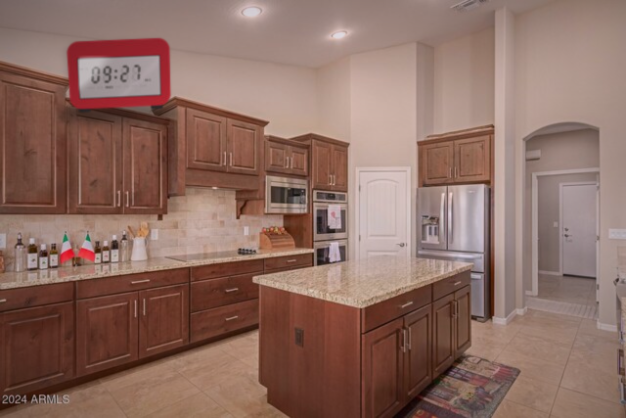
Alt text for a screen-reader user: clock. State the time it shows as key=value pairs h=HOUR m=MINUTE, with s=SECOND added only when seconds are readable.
h=9 m=27
